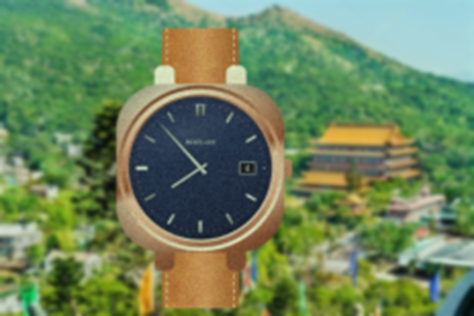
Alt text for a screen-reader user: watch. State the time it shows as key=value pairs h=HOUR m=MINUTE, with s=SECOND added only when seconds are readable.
h=7 m=53
